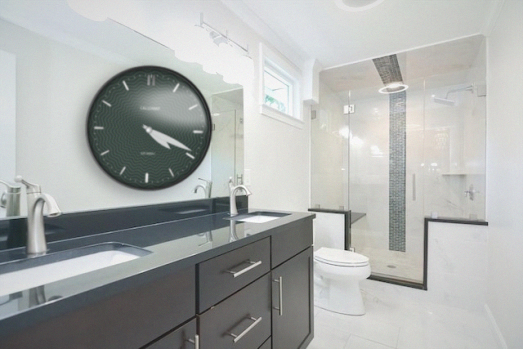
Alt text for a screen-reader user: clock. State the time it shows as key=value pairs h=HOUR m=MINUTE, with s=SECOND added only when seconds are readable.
h=4 m=19
